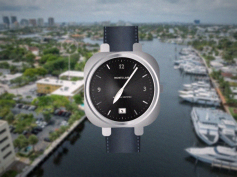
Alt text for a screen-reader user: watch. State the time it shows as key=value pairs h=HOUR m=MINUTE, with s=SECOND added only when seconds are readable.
h=7 m=6
